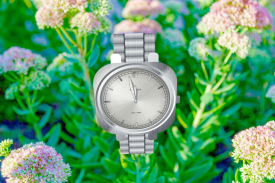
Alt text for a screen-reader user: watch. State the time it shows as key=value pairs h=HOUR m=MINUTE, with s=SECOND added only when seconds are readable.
h=11 m=58
